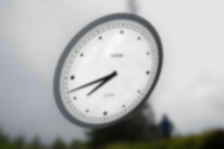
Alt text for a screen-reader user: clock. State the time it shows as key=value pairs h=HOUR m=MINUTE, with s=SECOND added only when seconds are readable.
h=7 m=42
